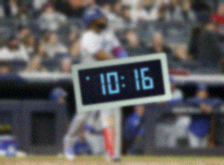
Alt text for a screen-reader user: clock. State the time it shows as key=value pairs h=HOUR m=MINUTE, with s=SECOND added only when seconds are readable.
h=10 m=16
